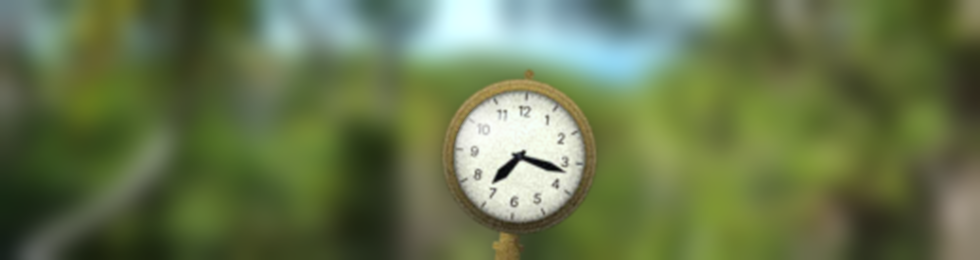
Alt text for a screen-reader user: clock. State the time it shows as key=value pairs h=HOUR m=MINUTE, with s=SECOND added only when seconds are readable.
h=7 m=17
